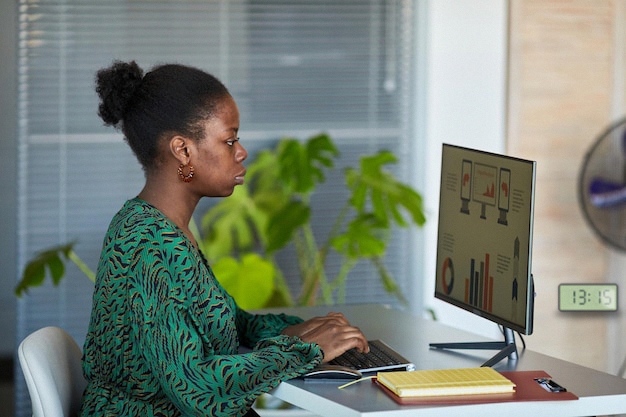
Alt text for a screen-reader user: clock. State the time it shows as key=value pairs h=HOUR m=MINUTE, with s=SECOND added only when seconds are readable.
h=13 m=15
